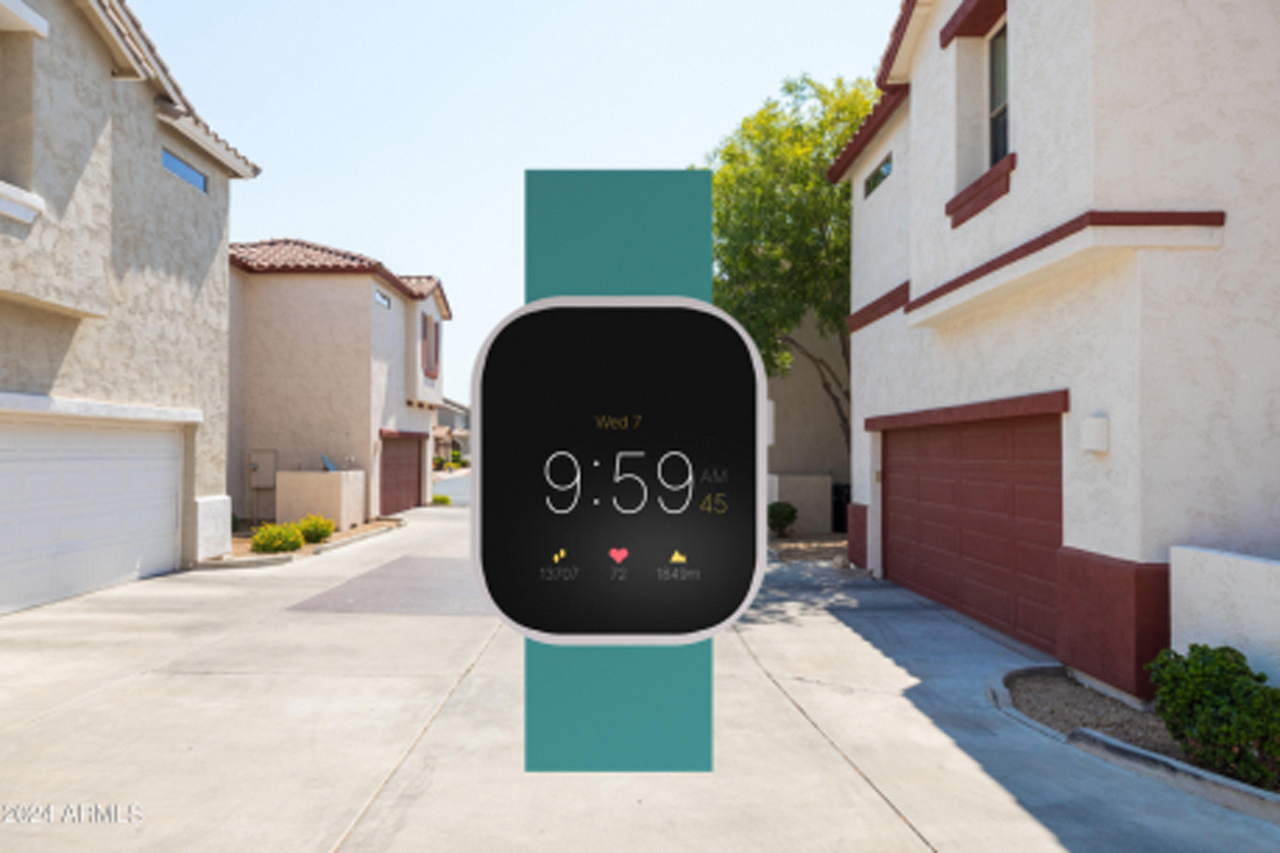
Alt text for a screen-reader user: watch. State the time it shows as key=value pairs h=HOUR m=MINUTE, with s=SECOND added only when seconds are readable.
h=9 m=59 s=45
